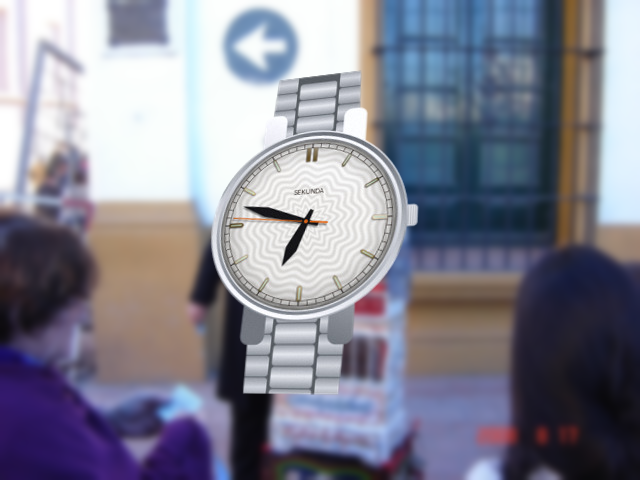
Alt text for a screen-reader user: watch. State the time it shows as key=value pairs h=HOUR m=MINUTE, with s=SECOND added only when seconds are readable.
h=6 m=47 s=46
